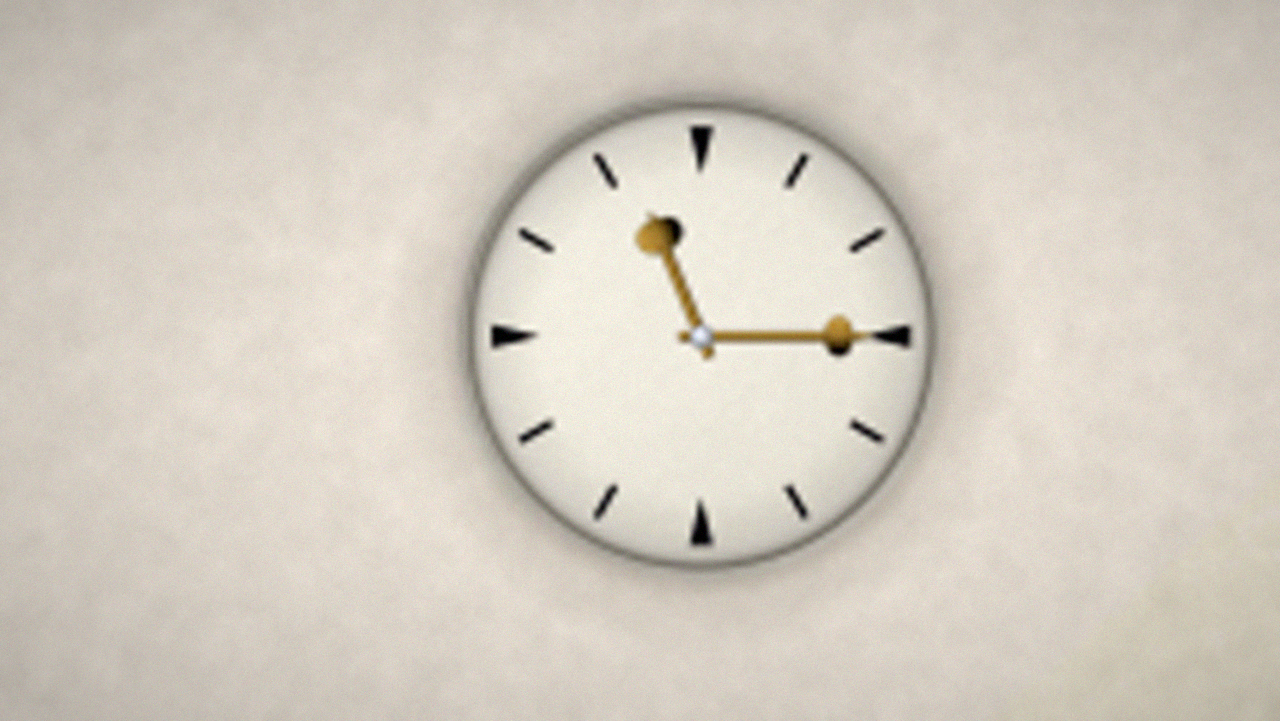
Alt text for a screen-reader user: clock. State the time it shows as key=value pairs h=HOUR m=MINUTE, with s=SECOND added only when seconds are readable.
h=11 m=15
